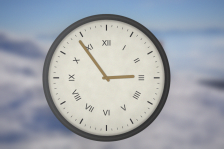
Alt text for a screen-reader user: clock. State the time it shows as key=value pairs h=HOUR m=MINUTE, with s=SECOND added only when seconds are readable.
h=2 m=54
